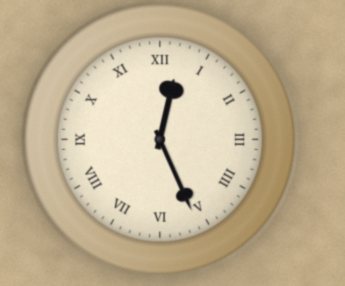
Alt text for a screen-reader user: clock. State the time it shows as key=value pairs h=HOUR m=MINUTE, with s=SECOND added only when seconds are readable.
h=12 m=26
